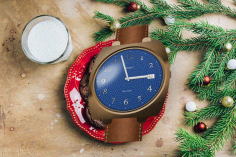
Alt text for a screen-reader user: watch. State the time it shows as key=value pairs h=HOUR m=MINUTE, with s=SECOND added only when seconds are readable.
h=2 m=57
